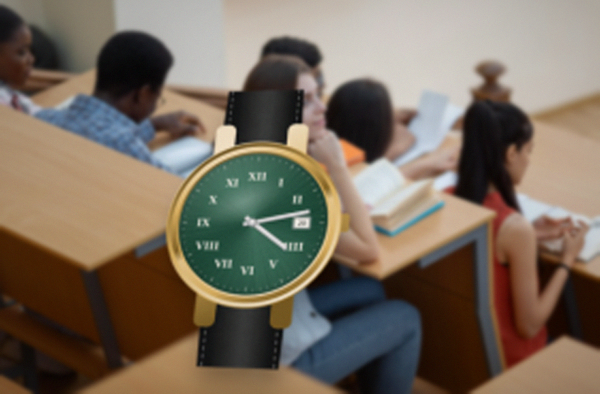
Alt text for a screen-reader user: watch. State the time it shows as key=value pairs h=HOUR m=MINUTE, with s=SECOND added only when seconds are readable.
h=4 m=13
